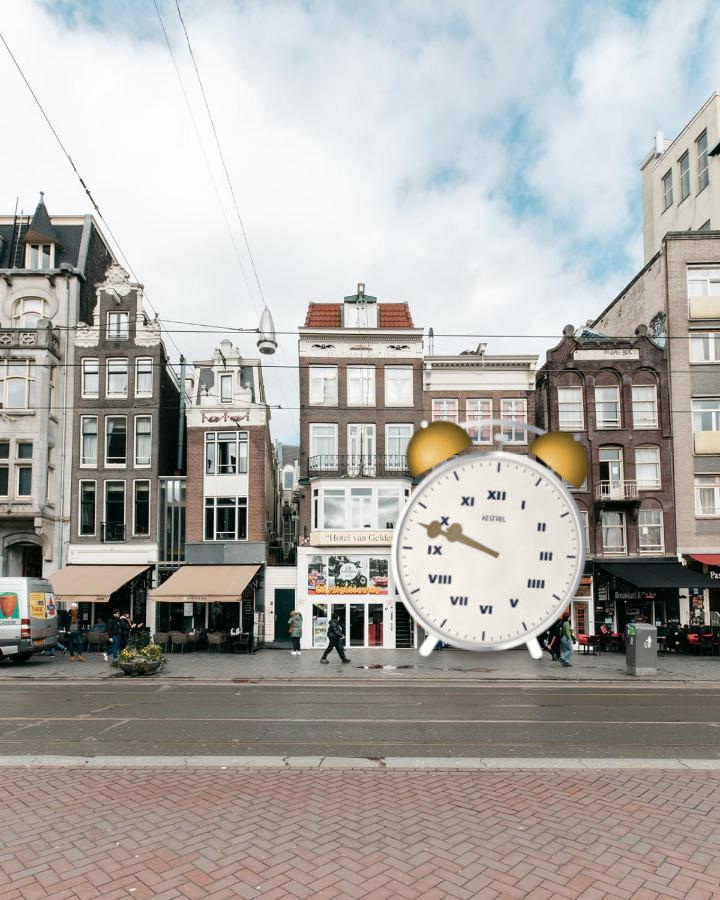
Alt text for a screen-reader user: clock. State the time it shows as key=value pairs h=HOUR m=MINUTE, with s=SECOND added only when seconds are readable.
h=9 m=48
